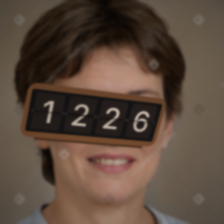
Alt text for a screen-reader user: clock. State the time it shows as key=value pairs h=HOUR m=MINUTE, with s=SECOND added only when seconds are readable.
h=12 m=26
